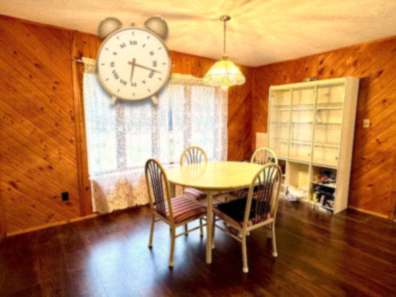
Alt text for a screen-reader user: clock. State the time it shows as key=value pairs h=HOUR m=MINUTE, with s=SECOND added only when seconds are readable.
h=6 m=18
